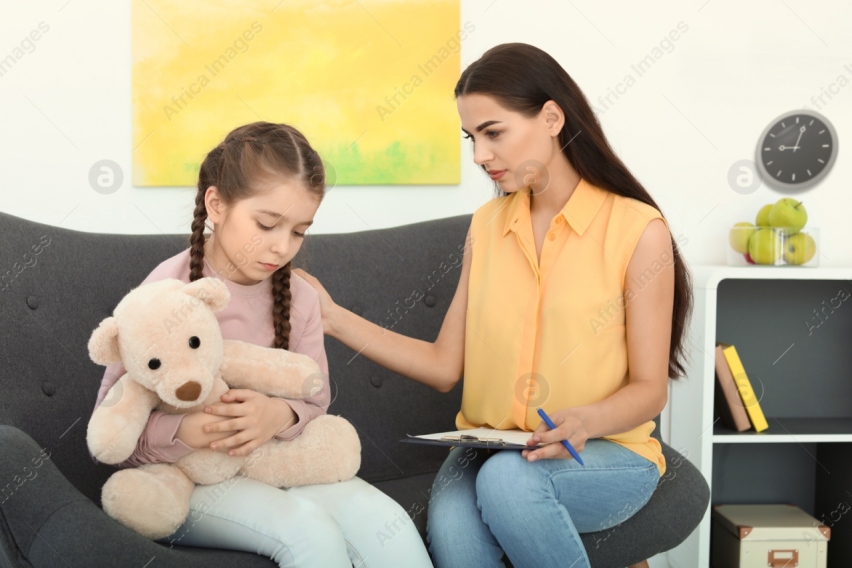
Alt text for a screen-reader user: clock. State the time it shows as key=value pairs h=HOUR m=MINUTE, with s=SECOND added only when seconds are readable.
h=9 m=3
